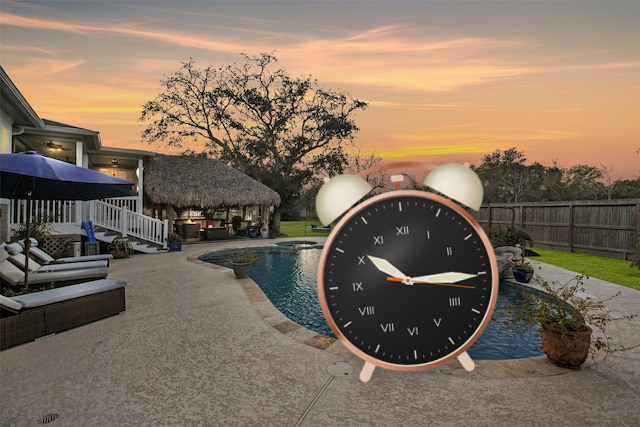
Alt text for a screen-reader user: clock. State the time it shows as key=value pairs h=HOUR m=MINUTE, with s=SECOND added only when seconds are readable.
h=10 m=15 s=17
